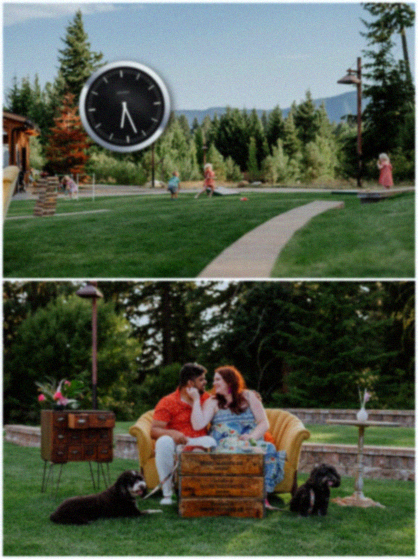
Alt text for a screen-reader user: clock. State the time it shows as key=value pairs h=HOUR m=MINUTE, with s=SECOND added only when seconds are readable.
h=6 m=27
